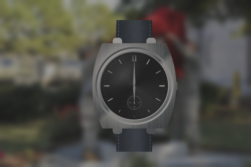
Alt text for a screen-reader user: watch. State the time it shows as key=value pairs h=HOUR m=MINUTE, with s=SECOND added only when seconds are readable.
h=6 m=0
